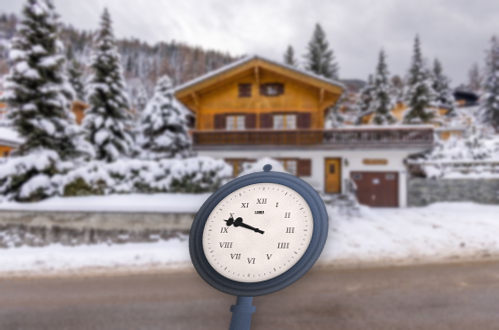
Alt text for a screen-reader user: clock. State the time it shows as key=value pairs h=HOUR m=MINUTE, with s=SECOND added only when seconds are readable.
h=9 m=48
